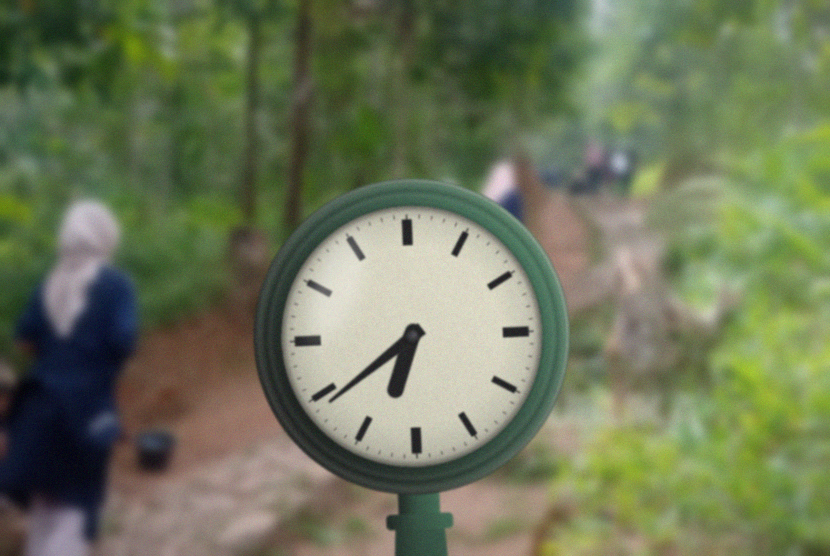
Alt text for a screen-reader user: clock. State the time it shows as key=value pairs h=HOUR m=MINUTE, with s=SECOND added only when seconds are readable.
h=6 m=39
